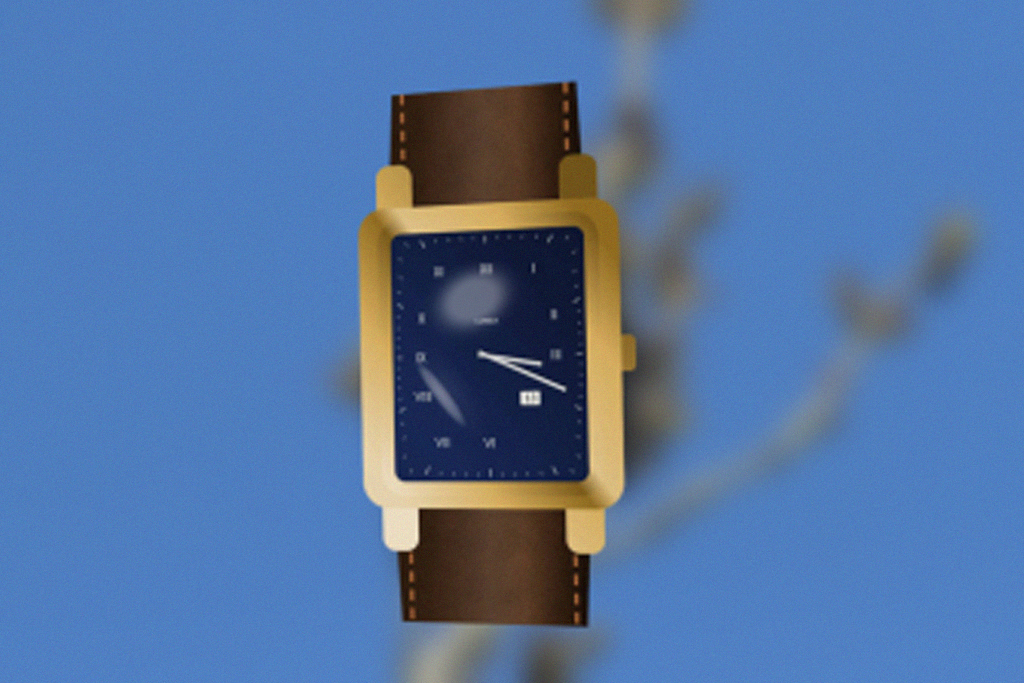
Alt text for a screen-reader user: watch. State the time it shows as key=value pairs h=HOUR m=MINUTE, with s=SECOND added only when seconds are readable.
h=3 m=19
